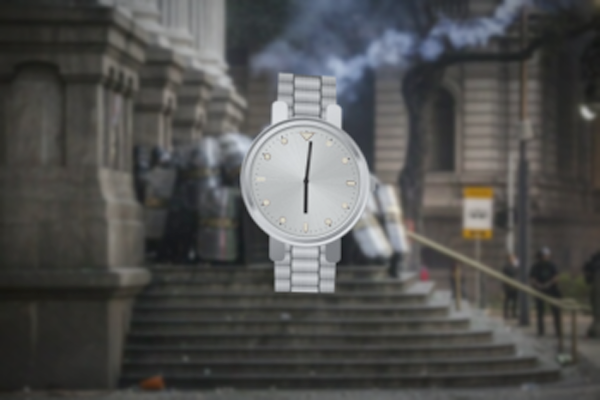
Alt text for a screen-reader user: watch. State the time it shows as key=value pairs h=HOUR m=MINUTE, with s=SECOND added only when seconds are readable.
h=6 m=1
